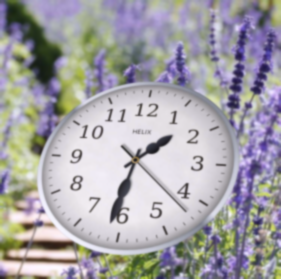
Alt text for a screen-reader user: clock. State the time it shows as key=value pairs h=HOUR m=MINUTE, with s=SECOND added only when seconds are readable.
h=1 m=31 s=22
